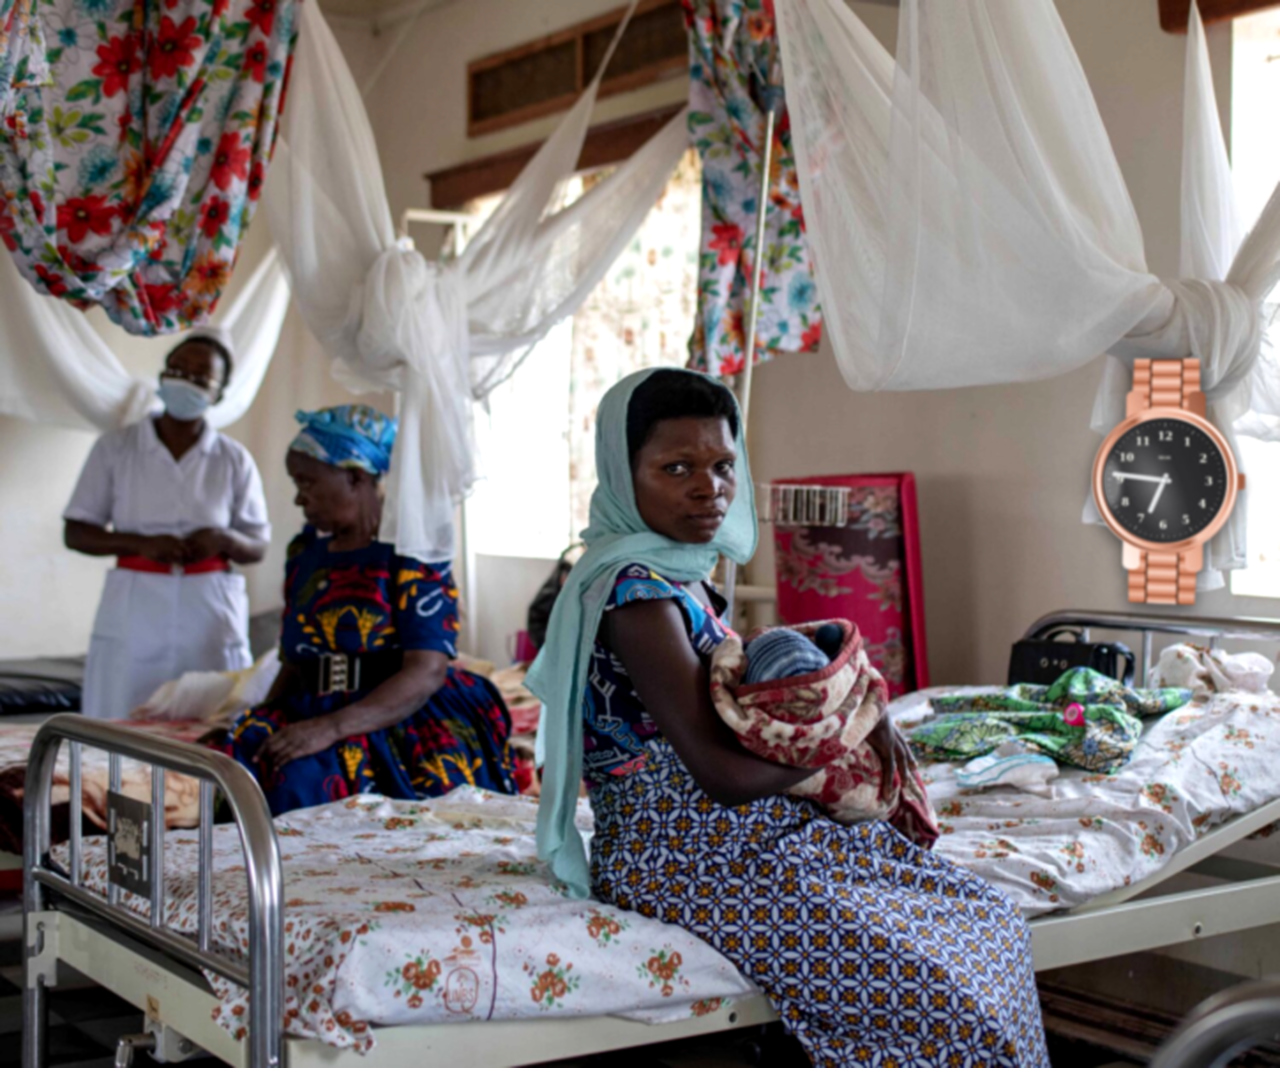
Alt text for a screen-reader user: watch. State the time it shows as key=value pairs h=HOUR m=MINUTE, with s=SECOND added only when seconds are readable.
h=6 m=46
